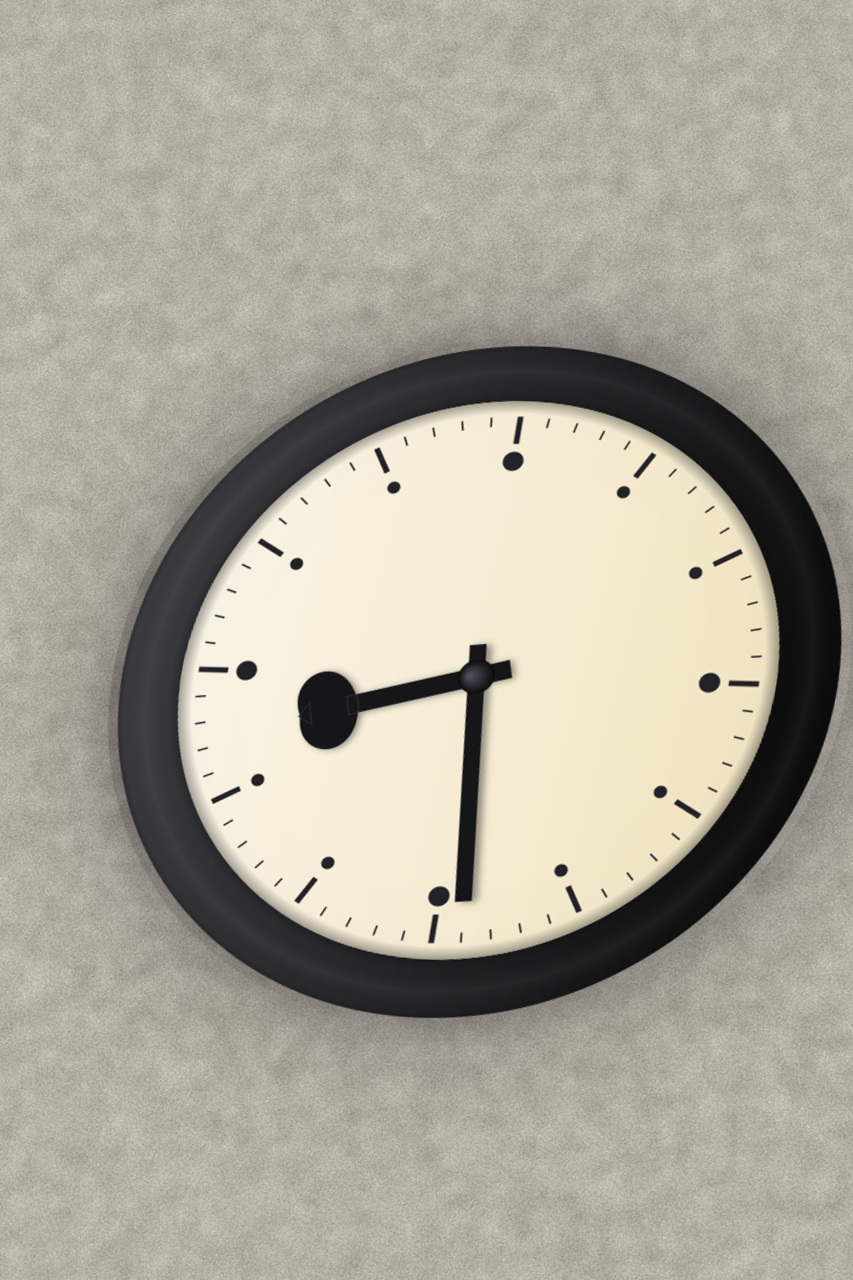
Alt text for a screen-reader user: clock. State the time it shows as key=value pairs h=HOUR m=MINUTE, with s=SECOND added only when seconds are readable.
h=8 m=29
